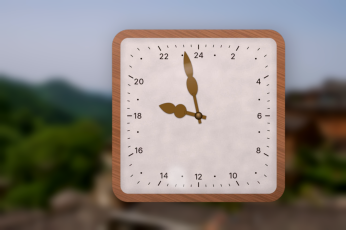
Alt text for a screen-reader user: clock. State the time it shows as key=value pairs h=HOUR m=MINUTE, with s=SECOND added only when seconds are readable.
h=18 m=58
